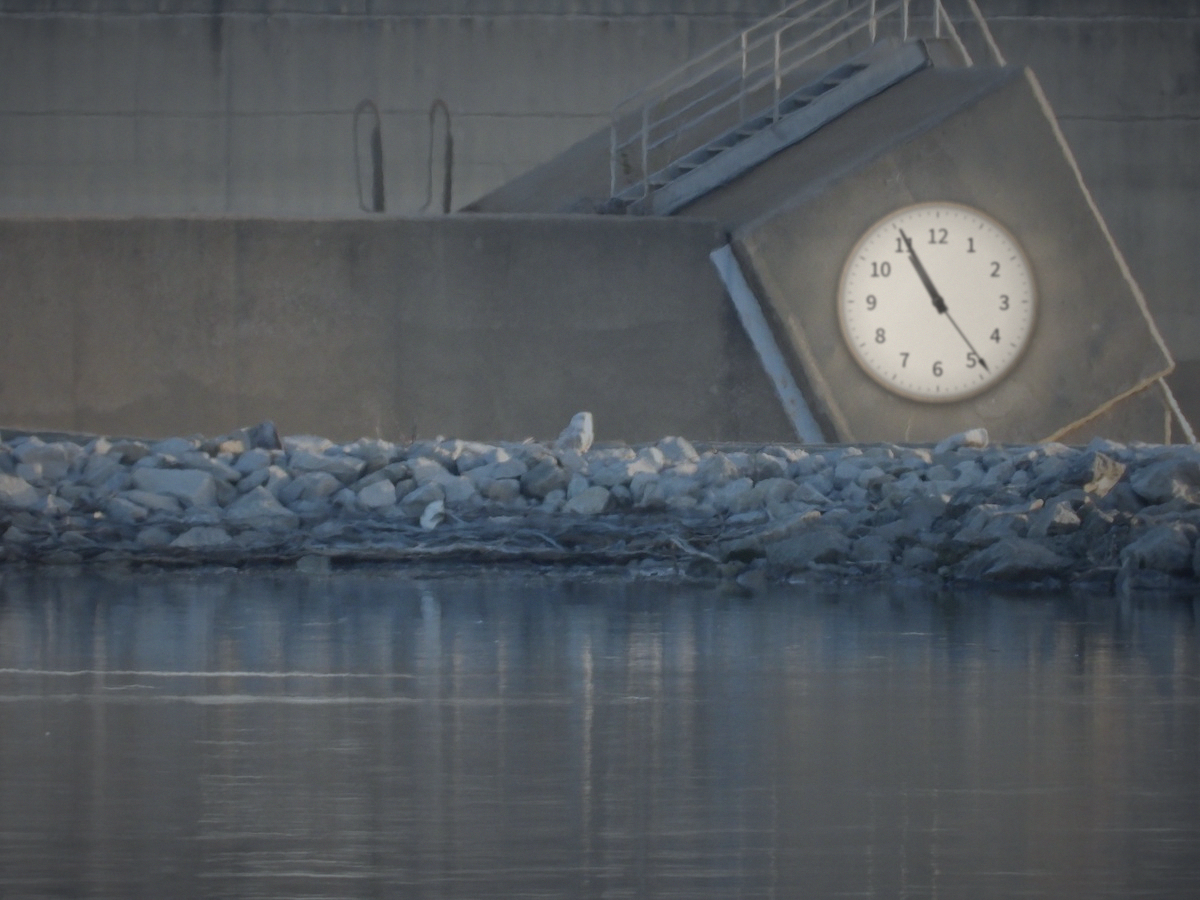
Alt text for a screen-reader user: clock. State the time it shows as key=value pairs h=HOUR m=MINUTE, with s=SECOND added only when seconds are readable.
h=10 m=55 s=24
